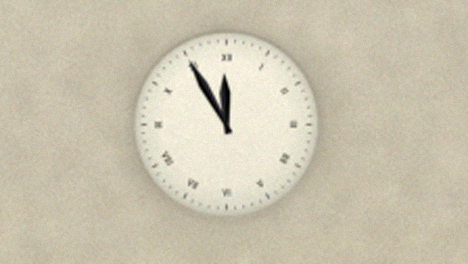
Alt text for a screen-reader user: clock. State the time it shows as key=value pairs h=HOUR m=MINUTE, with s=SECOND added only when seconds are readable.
h=11 m=55
